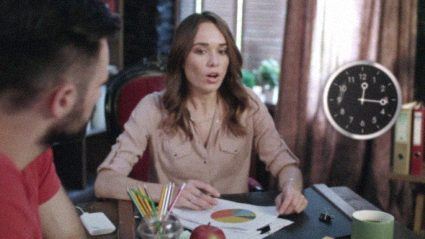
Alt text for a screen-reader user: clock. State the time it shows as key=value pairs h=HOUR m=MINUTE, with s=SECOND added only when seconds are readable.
h=12 m=16
